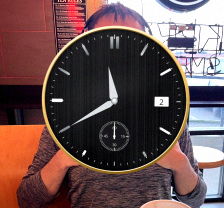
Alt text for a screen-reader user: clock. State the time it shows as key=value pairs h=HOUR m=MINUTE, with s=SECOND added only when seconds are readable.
h=11 m=40
